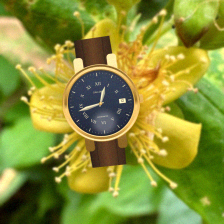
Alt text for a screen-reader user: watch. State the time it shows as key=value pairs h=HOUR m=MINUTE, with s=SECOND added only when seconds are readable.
h=12 m=43
